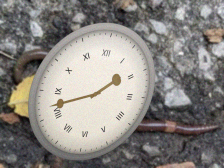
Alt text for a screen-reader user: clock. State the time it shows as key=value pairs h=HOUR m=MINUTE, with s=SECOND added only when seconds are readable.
h=1 m=42
